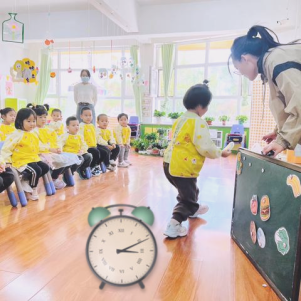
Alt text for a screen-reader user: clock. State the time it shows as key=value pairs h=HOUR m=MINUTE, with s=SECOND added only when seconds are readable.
h=3 m=11
